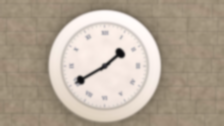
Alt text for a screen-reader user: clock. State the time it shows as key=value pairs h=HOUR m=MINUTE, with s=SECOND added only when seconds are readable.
h=1 m=40
